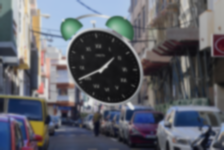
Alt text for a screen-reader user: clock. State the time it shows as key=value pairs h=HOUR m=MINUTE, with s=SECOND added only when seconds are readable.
h=1 m=41
